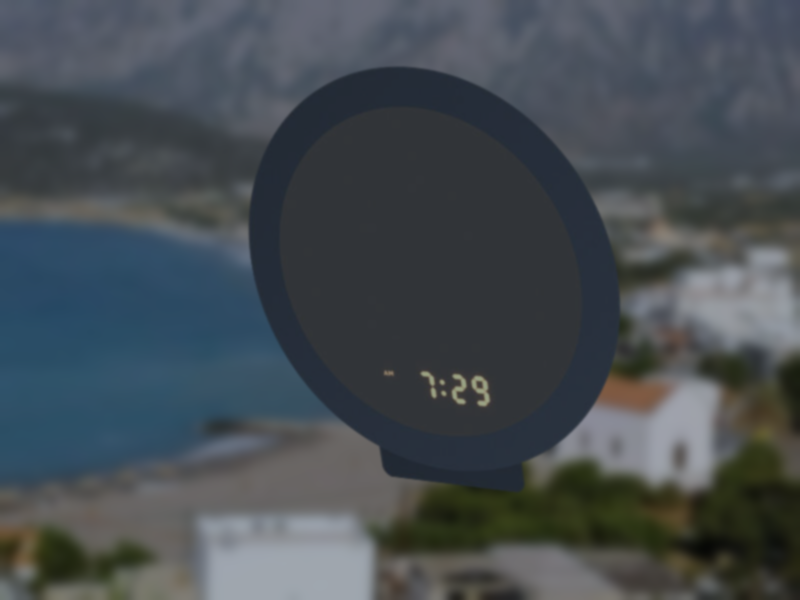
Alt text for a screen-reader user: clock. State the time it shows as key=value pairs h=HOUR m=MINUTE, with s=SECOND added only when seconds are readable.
h=7 m=29
